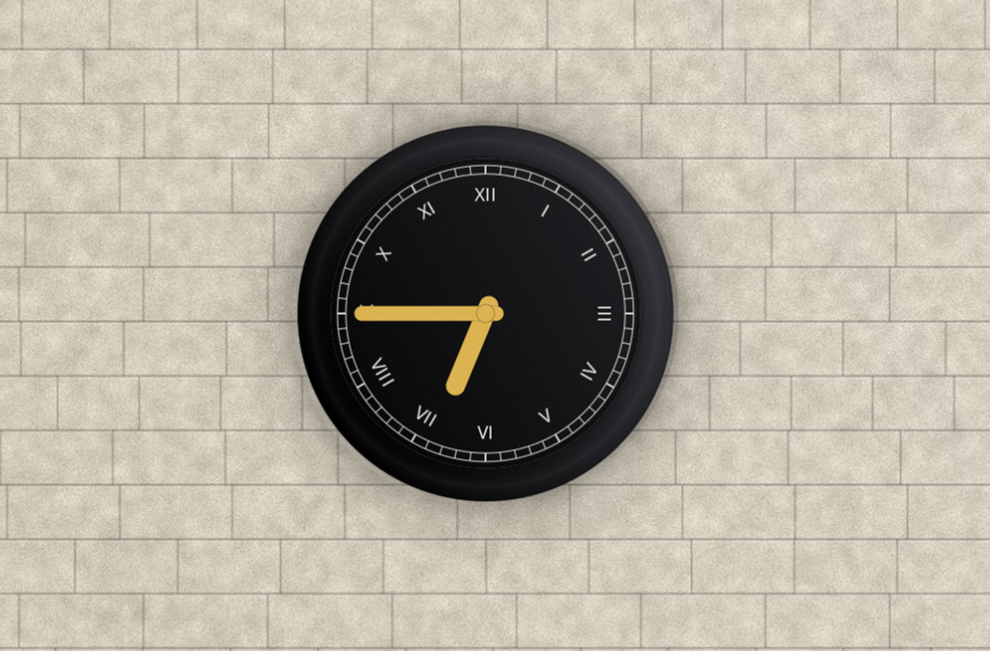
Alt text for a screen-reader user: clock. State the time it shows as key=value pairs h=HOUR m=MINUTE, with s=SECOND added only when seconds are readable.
h=6 m=45
